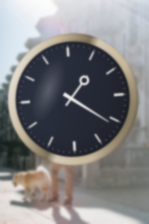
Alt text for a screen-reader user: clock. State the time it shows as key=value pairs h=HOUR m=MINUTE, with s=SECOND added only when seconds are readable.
h=1 m=21
